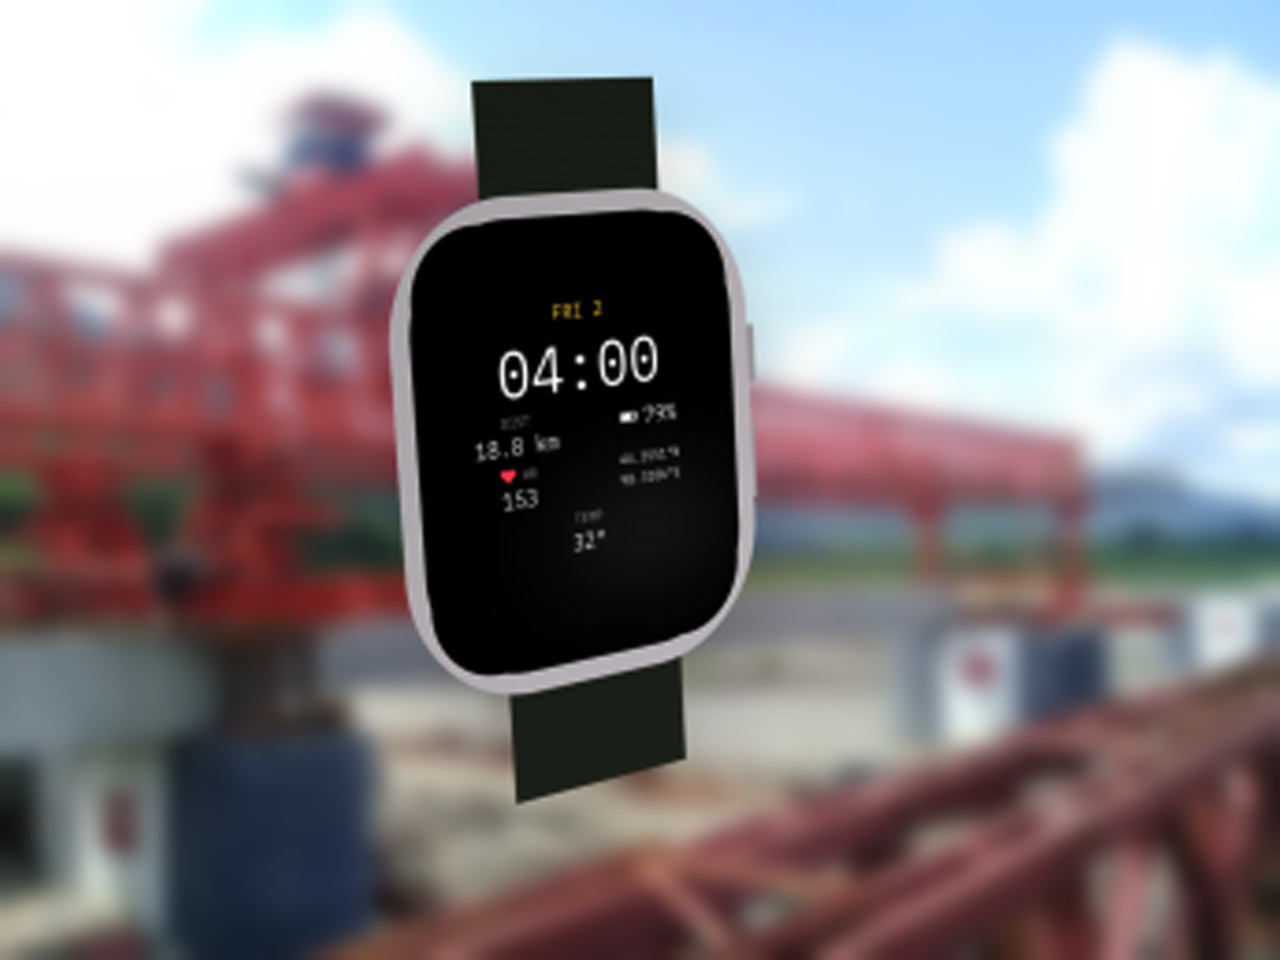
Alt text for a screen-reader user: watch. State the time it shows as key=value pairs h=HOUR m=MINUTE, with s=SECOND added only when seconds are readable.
h=4 m=0
